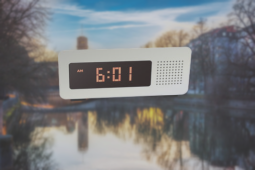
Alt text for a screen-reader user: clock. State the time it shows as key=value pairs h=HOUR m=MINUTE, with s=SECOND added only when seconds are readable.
h=6 m=1
